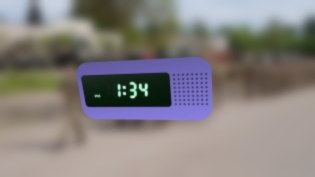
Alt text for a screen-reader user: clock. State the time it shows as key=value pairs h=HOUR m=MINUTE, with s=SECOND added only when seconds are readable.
h=1 m=34
